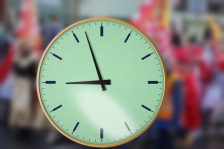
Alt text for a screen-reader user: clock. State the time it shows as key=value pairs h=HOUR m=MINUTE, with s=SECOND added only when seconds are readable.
h=8 m=57
